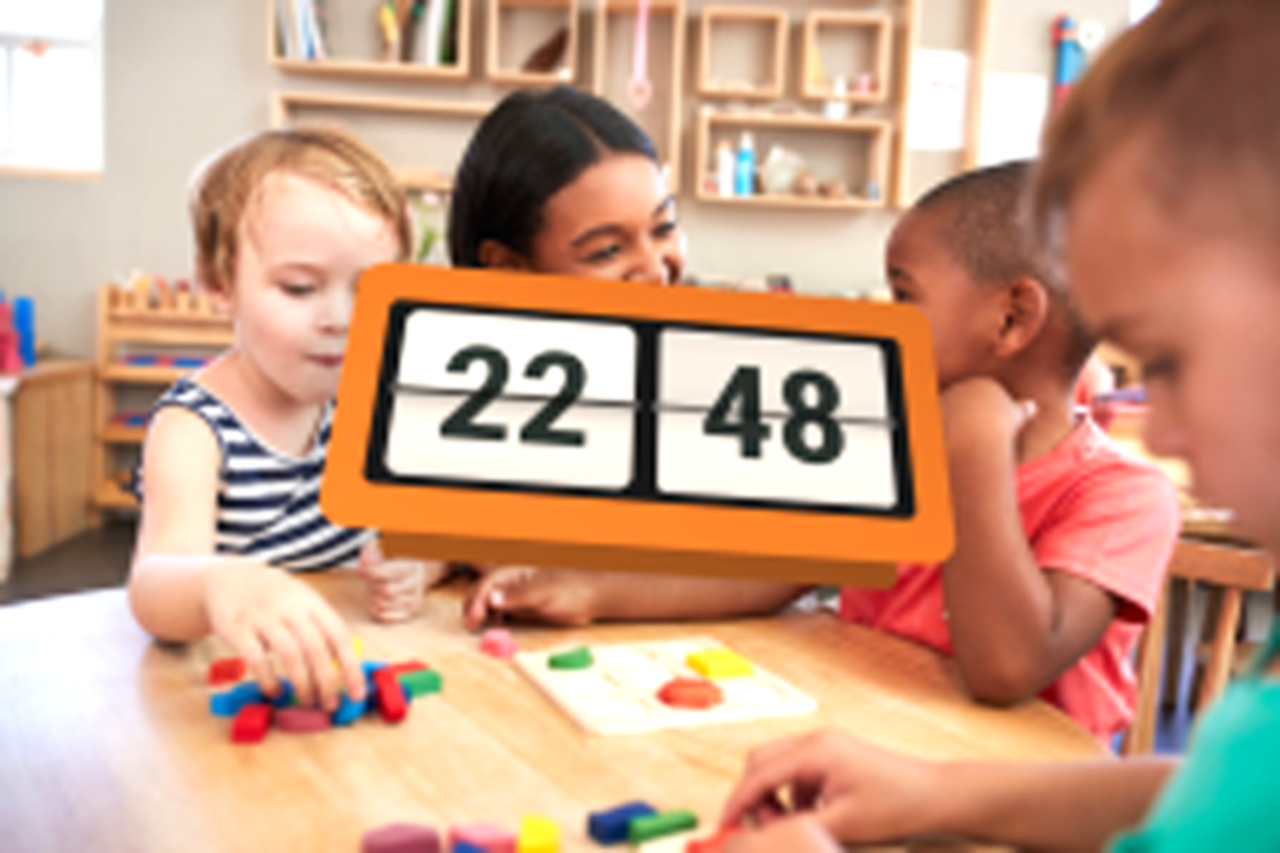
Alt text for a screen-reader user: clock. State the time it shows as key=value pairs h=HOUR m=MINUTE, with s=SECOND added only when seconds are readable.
h=22 m=48
